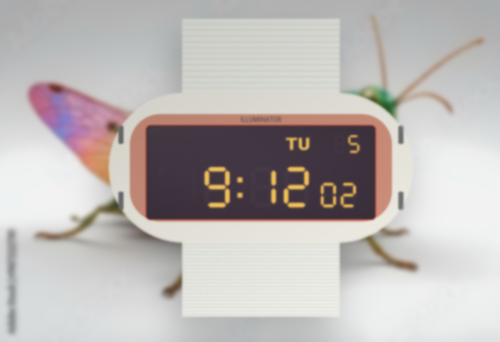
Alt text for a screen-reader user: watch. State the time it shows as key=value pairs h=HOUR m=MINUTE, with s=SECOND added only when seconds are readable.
h=9 m=12 s=2
